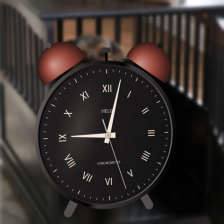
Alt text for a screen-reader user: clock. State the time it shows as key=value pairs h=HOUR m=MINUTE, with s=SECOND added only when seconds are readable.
h=9 m=2 s=27
